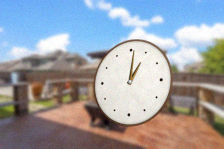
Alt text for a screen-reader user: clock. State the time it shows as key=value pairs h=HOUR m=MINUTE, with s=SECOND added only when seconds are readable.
h=1 m=1
